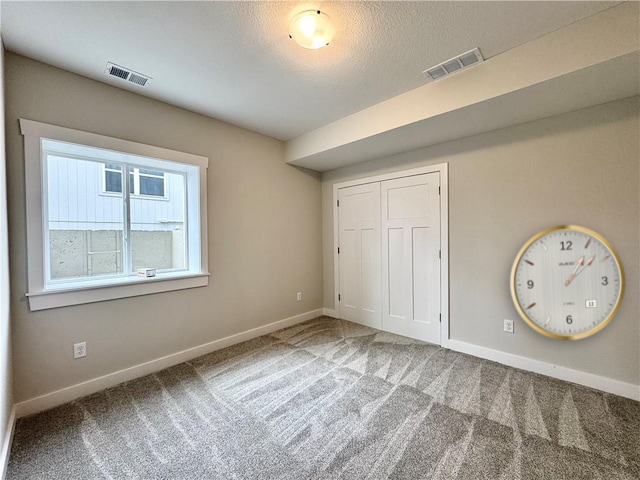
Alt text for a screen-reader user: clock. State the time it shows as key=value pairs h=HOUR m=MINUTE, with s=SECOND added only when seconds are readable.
h=1 m=8
